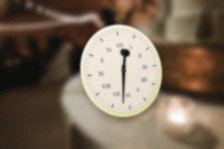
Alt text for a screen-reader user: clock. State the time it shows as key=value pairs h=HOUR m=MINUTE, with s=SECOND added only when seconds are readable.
h=12 m=32
